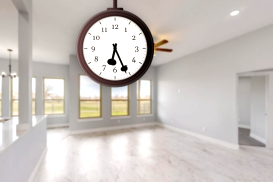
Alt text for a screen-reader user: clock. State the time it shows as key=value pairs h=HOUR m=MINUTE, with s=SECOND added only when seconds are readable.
h=6 m=26
